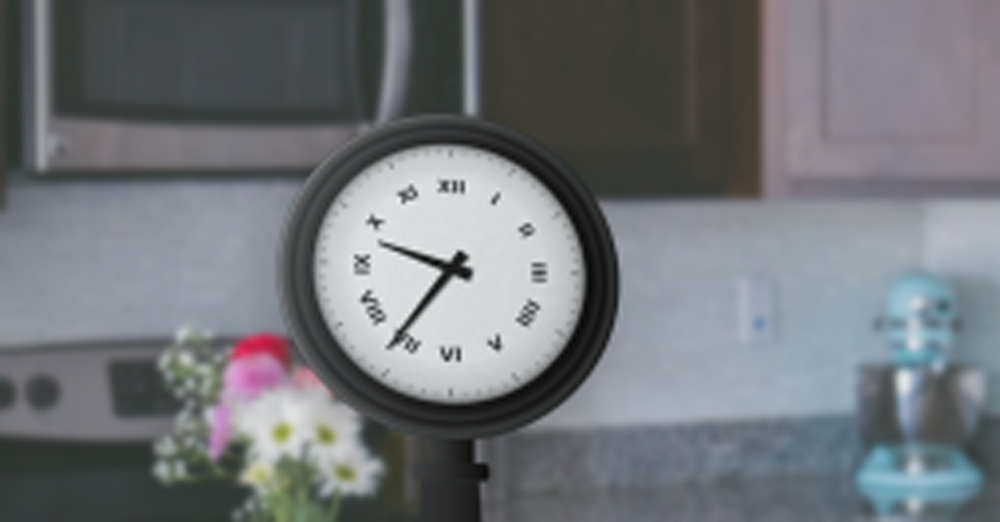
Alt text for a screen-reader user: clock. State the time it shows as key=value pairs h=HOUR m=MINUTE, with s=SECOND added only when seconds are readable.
h=9 m=36
